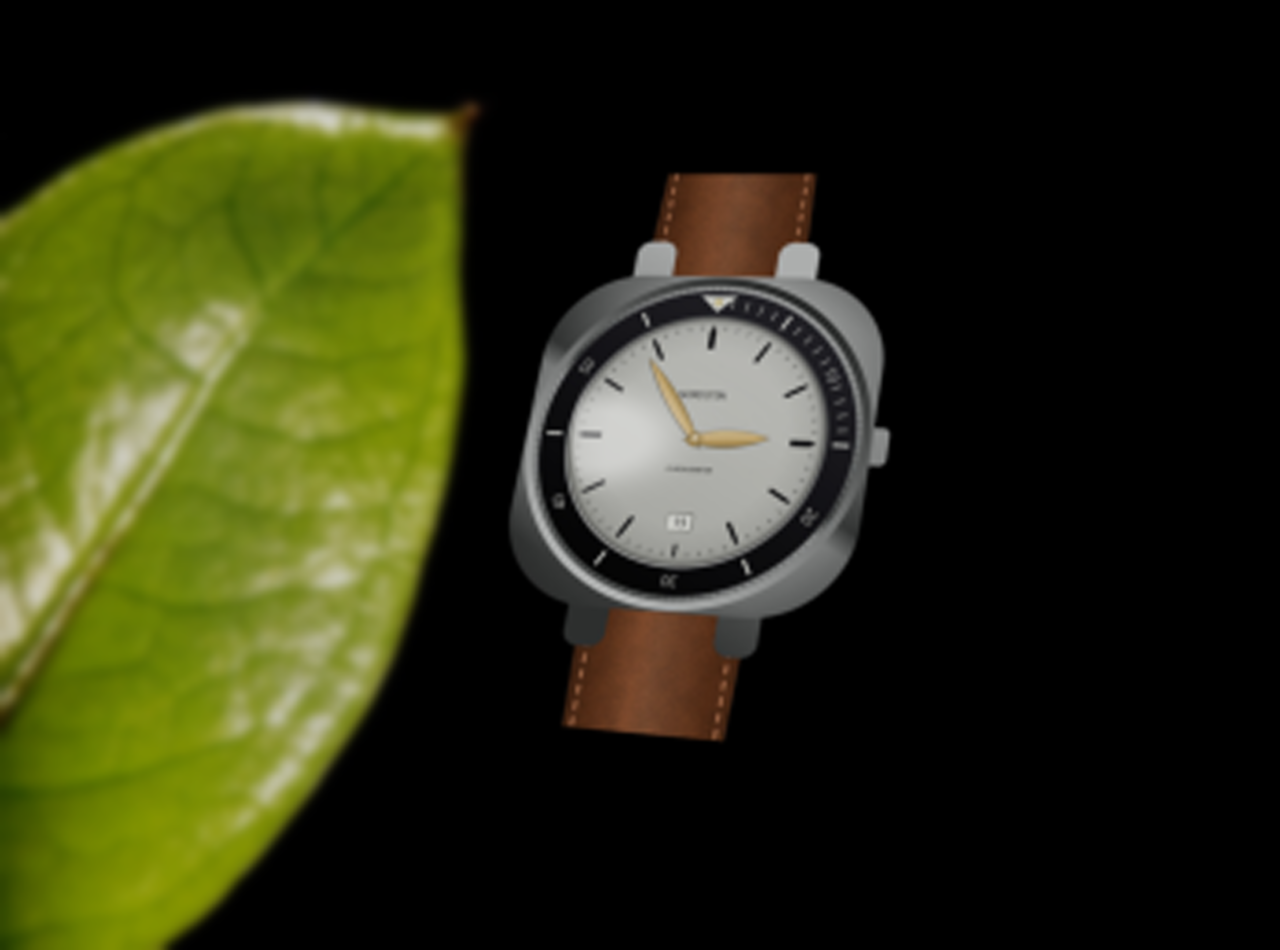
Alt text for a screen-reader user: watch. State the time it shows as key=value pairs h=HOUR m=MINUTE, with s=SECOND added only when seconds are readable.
h=2 m=54
